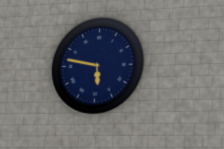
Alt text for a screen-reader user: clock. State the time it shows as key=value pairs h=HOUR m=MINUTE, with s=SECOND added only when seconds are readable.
h=5 m=47
